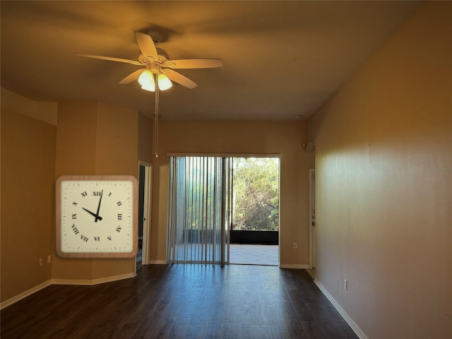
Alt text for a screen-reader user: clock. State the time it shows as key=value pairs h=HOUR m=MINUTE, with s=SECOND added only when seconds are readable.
h=10 m=2
